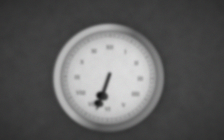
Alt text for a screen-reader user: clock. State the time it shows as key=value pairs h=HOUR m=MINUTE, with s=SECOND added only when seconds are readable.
h=6 m=33
